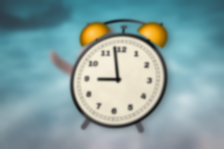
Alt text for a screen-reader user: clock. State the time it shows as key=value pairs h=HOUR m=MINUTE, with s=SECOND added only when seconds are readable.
h=8 m=58
